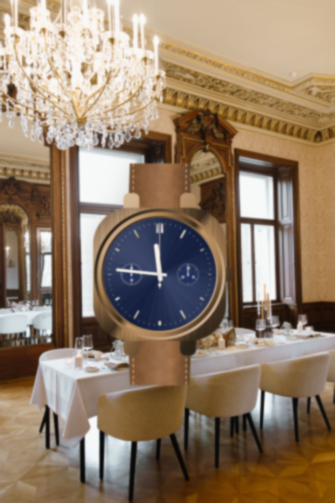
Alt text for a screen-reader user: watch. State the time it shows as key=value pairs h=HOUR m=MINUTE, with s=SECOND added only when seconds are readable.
h=11 m=46
